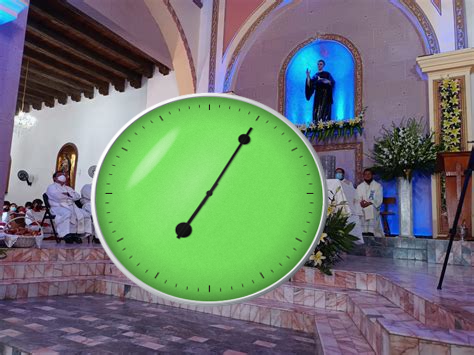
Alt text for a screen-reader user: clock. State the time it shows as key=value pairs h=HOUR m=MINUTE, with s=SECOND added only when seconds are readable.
h=7 m=5
